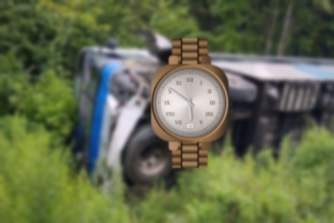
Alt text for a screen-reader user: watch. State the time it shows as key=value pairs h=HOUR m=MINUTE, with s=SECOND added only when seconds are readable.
h=5 m=51
